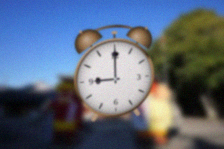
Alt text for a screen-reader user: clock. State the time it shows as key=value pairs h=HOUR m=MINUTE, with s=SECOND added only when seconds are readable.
h=9 m=0
